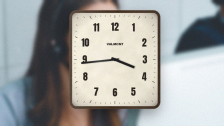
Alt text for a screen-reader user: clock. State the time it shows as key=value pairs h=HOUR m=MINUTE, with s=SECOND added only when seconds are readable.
h=3 m=44
